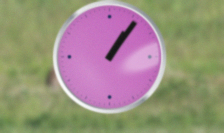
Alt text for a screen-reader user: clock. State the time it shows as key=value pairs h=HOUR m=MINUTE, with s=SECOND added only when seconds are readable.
h=1 m=6
